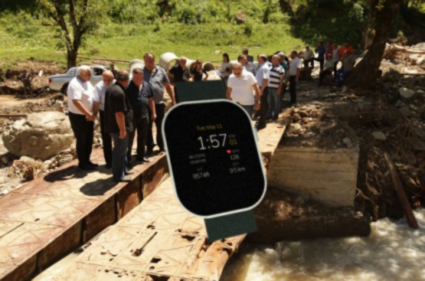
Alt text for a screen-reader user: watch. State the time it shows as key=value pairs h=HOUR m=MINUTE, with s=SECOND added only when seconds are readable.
h=1 m=57
